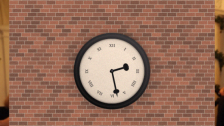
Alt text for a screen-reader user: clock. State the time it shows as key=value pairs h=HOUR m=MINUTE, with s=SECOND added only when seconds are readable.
h=2 m=28
